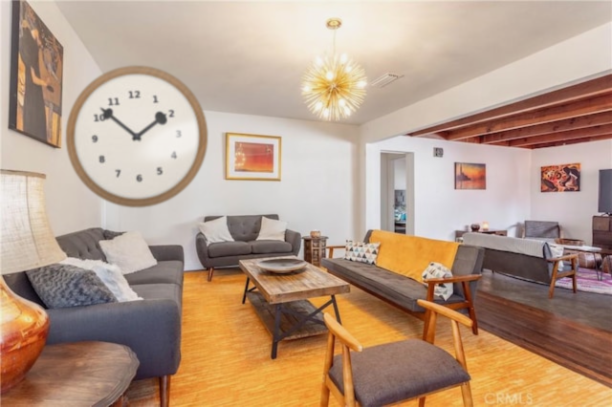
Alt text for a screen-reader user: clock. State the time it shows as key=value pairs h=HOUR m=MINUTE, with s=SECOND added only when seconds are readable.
h=1 m=52
